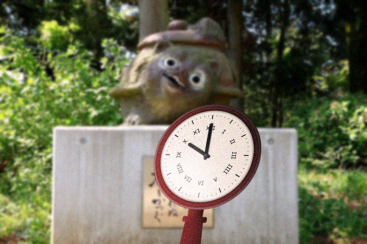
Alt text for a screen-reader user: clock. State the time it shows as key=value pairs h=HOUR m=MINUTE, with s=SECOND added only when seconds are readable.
h=10 m=0
